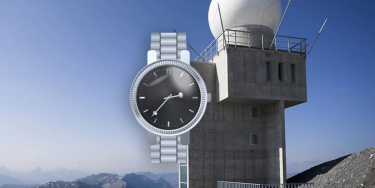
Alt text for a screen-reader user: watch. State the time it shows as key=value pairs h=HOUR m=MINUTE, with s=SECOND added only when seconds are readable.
h=2 m=37
